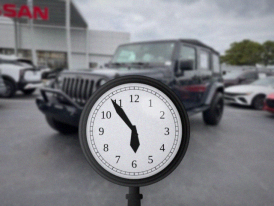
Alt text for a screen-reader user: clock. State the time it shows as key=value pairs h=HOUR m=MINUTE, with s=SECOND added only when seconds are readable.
h=5 m=54
